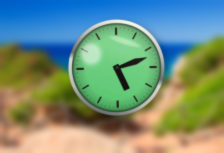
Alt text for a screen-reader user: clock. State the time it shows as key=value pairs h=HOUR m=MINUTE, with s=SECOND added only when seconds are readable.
h=5 m=12
